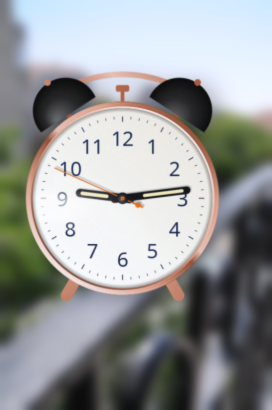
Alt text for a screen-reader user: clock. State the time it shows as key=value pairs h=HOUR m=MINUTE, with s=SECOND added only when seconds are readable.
h=9 m=13 s=49
